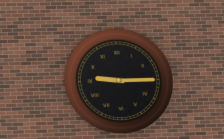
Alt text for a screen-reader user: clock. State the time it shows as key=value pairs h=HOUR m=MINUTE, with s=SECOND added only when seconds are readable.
h=9 m=15
